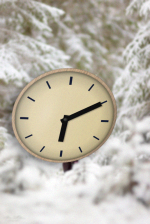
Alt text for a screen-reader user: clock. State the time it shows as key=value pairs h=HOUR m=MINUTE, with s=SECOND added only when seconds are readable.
h=6 m=10
